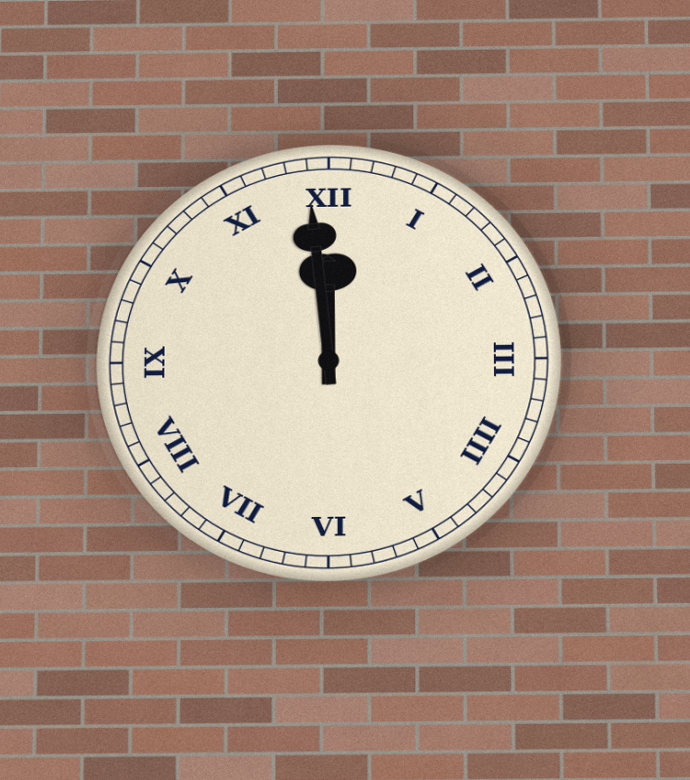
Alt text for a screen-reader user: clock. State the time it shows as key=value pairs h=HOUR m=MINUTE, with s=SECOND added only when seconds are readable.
h=11 m=59
